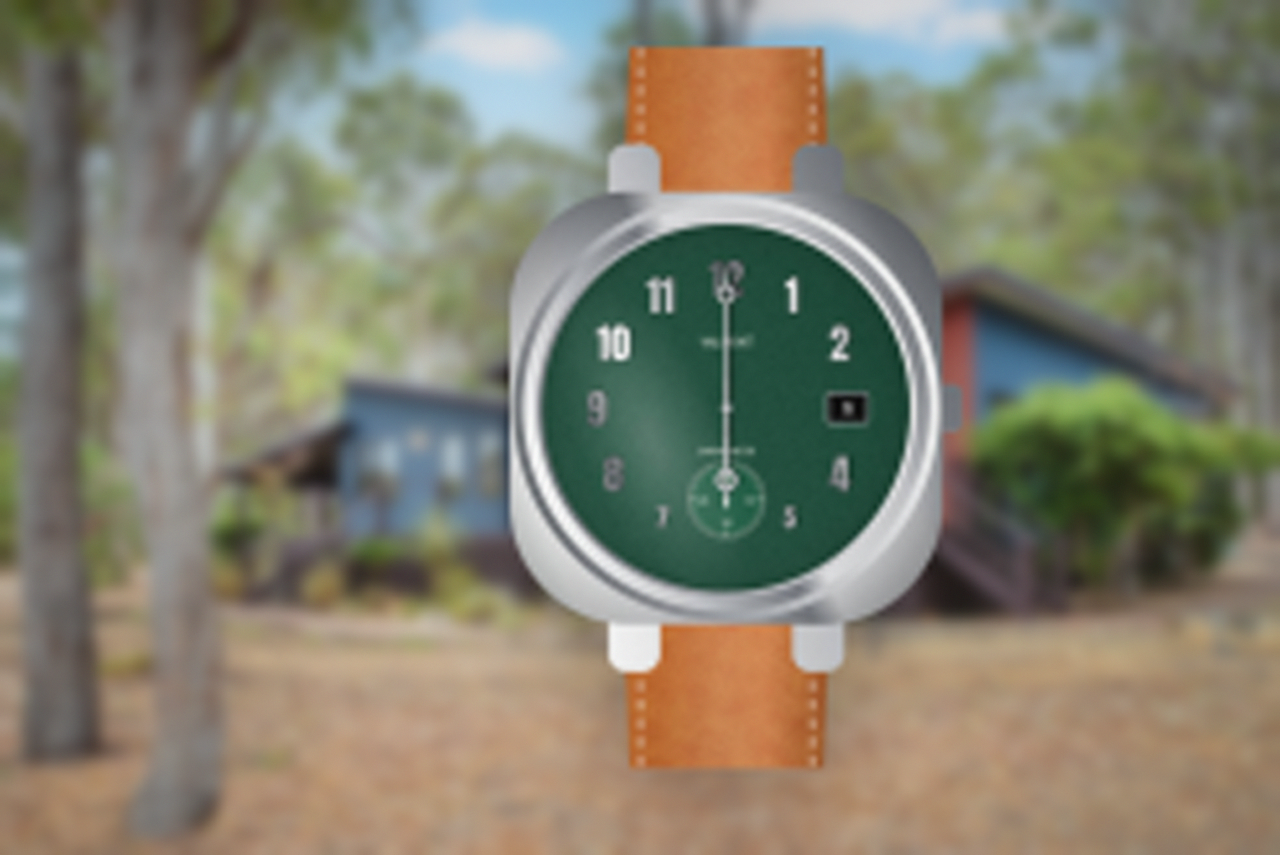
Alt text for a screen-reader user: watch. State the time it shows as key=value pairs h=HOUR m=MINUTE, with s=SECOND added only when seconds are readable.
h=6 m=0
